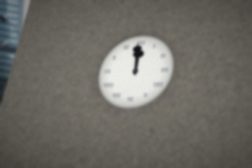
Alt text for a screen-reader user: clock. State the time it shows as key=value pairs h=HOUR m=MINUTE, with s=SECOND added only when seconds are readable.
h=11 m=59
